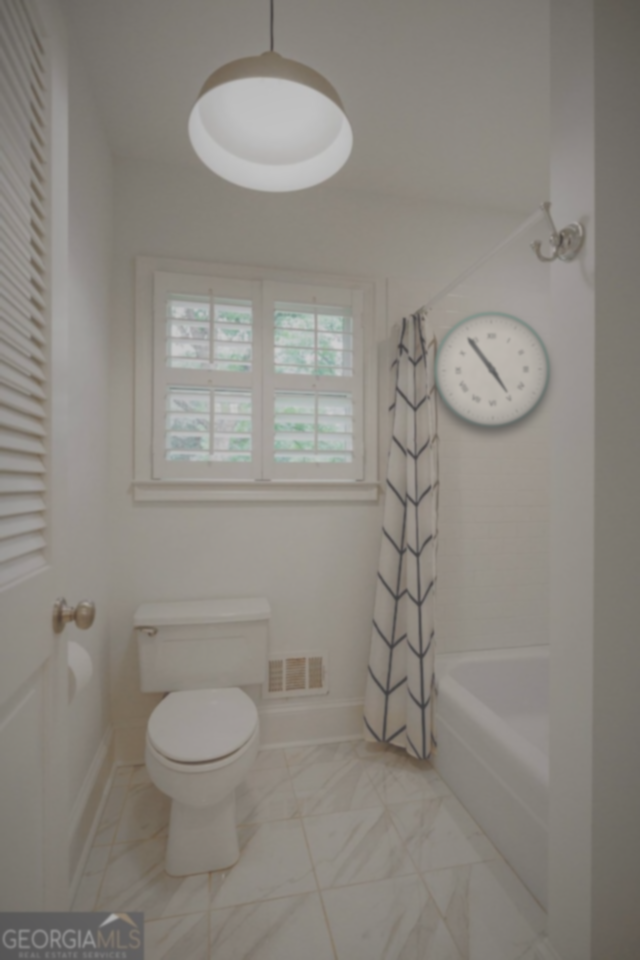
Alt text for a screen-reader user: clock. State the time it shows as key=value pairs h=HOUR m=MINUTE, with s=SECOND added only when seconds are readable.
h=4 m=54
